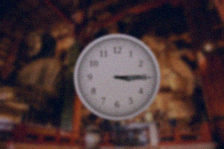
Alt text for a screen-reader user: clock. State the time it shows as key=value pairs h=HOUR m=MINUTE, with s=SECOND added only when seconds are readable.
h=3 m=15
